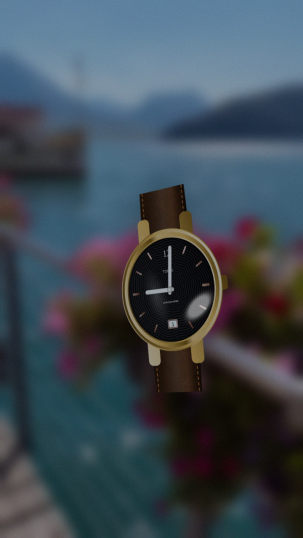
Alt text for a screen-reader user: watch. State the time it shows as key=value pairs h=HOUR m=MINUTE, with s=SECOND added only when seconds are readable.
h=9 m=1
